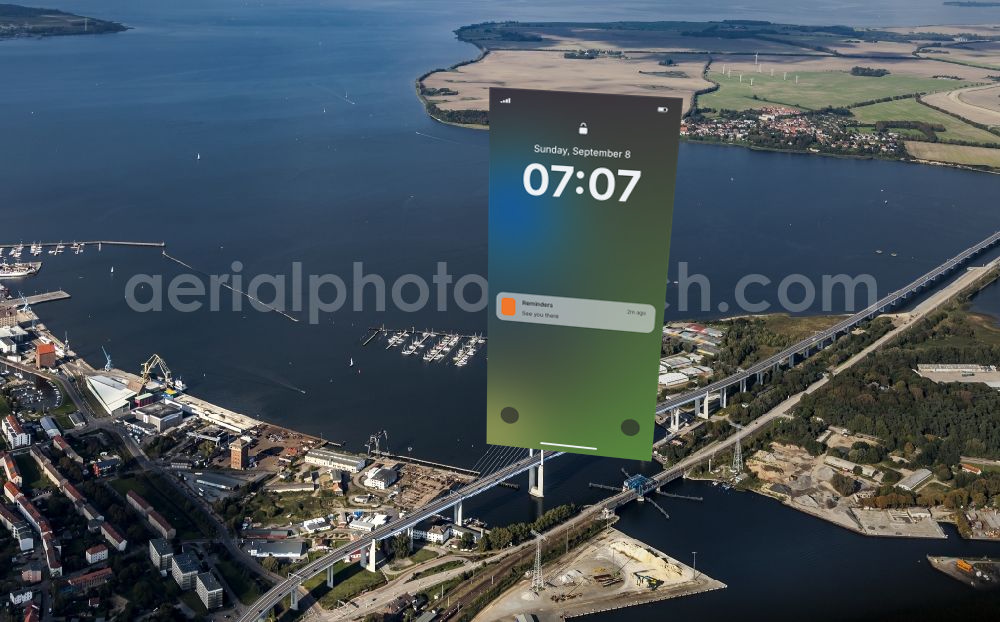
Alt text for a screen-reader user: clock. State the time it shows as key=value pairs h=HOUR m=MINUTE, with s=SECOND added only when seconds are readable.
h=7 m=7
